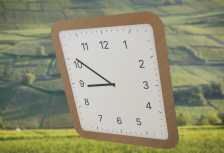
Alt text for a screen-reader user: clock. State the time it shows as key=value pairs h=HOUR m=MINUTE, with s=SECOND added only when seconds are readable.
h=8 m=51
